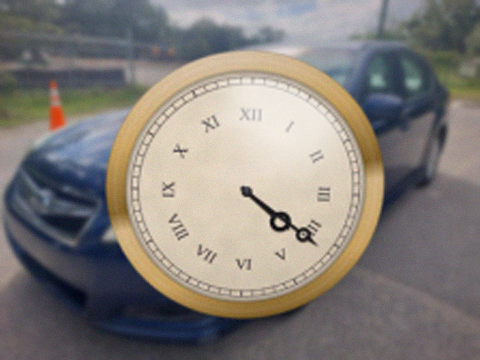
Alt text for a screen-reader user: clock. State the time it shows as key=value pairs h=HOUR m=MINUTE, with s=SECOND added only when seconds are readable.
h=4 m=21
